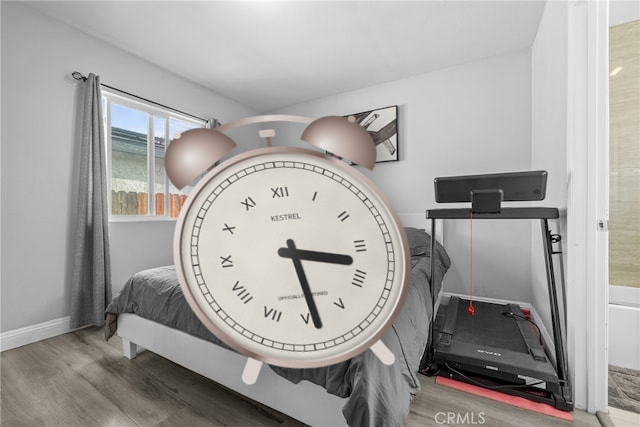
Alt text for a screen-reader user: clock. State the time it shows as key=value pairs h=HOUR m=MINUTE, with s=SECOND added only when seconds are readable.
h=3 m=29
